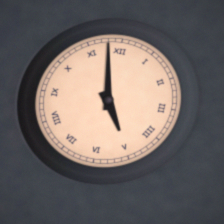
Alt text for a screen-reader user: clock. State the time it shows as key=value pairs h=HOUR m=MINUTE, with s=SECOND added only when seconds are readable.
h=4 m=58
